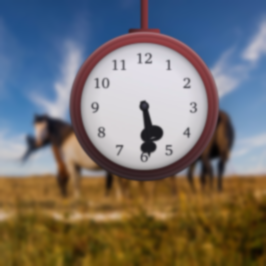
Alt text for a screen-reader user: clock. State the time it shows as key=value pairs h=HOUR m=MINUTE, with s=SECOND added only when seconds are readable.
h=5 m=29
